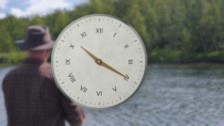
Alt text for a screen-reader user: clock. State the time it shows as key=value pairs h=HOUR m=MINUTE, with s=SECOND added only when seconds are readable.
h=10 m=20
